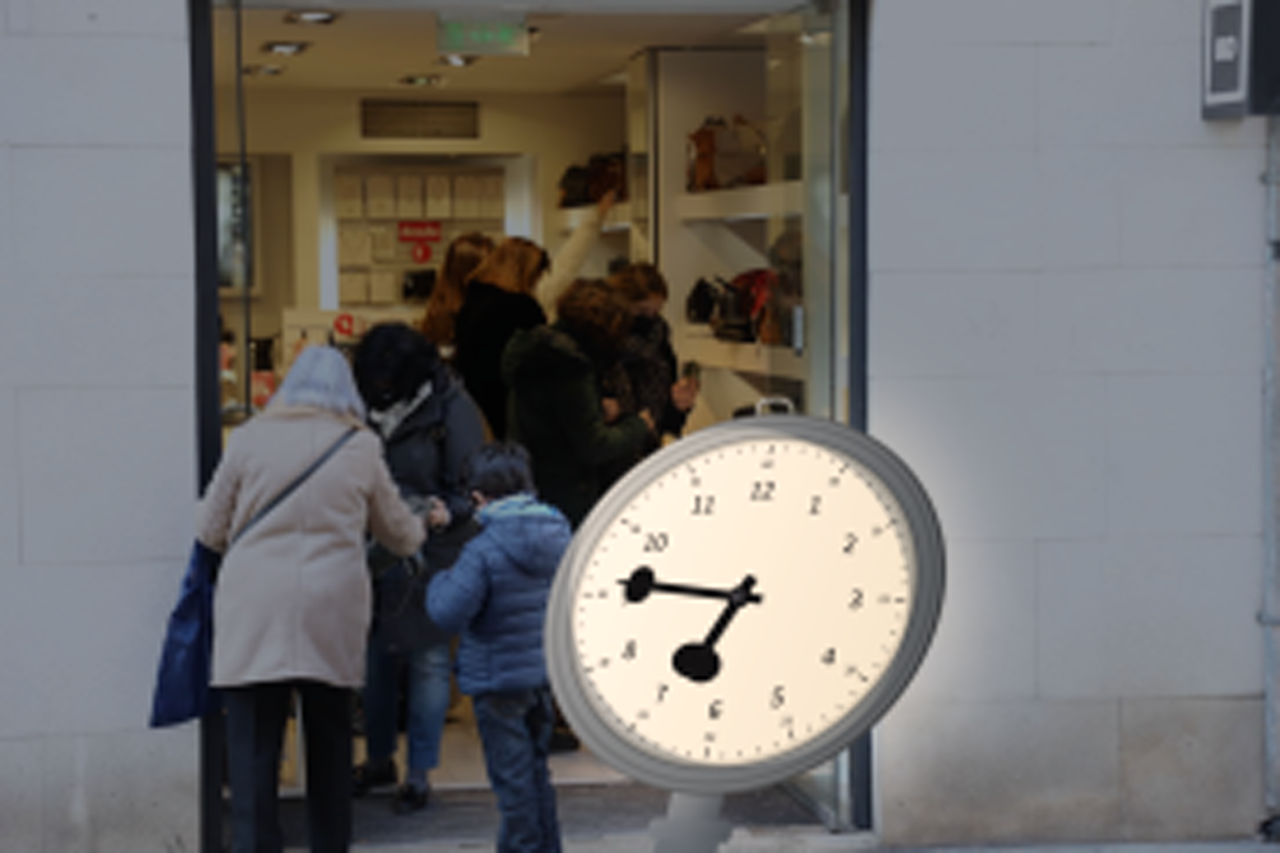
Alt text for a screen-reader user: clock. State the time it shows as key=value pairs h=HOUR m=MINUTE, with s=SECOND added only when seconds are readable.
h=6 m=46
